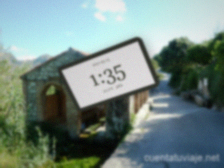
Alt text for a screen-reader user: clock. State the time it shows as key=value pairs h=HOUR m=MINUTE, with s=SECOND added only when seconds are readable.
h=1 m=35
